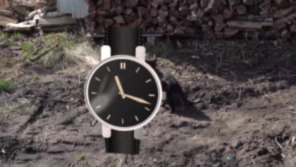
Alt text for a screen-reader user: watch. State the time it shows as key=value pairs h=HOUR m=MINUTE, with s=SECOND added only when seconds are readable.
h=11 m=18
